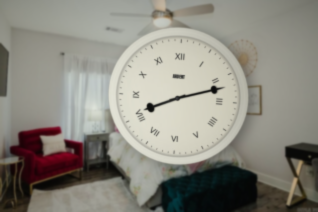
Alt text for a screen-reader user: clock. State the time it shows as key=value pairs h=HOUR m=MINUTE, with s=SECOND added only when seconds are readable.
h=8 m=12
